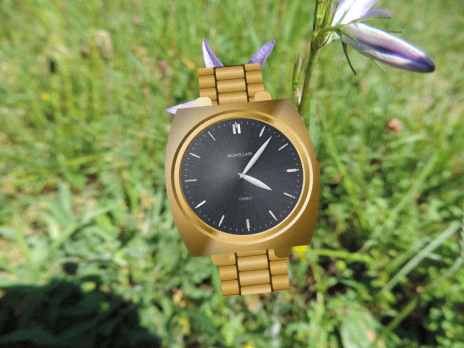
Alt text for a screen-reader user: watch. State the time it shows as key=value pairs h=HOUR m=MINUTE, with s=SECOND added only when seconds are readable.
h=4 m=7
